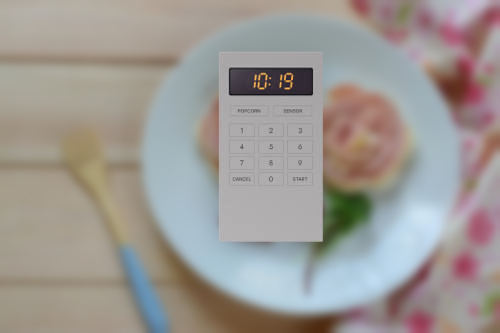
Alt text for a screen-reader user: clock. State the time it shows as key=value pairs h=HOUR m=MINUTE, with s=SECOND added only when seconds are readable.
h=10 m=19
